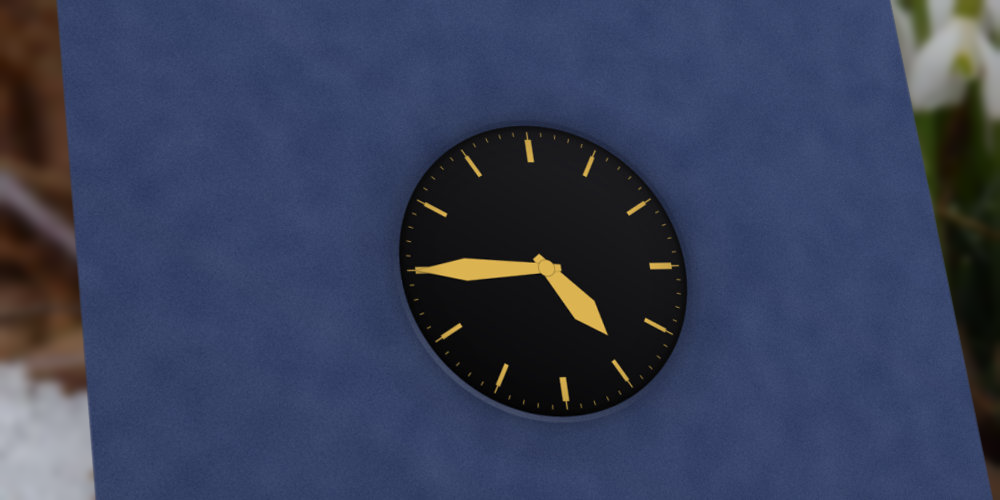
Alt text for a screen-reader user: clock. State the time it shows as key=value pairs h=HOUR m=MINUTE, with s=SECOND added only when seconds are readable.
h=4 m=45
